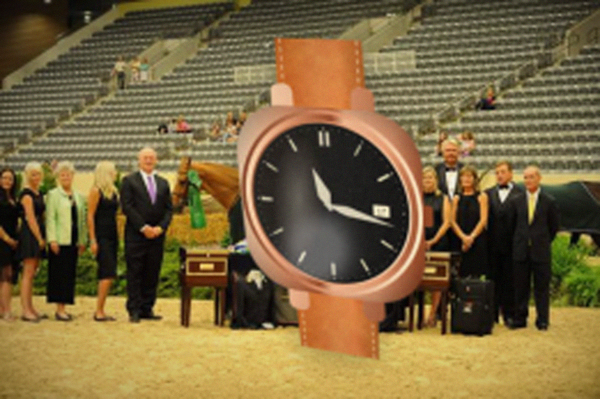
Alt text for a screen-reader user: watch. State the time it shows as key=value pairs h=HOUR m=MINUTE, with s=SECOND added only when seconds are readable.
h=11 m=17
